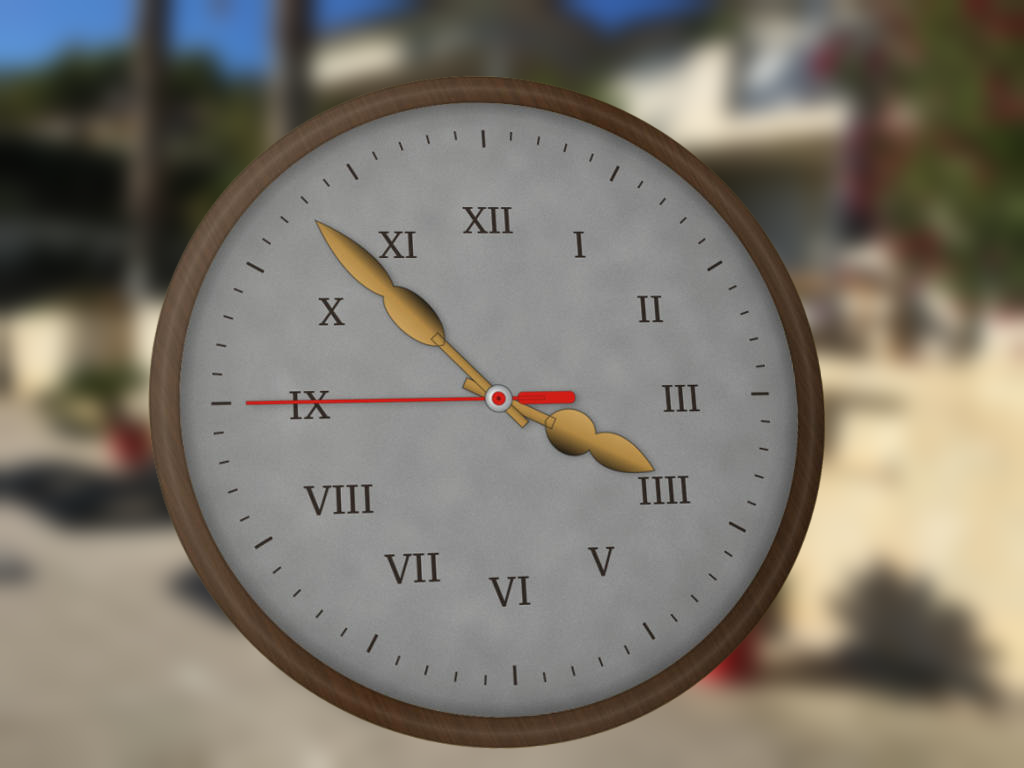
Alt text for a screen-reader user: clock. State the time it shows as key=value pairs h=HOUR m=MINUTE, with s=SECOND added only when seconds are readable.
h=3 m=52 s=45
